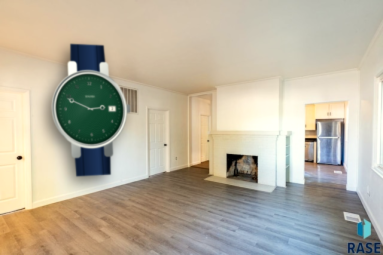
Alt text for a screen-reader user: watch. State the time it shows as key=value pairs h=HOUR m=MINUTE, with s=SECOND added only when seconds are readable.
h=2 m=49
